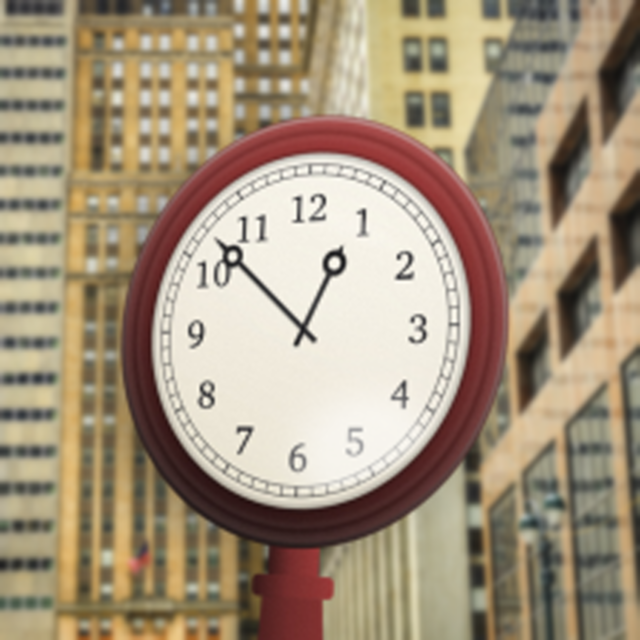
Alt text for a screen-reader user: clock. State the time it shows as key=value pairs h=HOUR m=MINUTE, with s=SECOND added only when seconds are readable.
h=12 m=52
